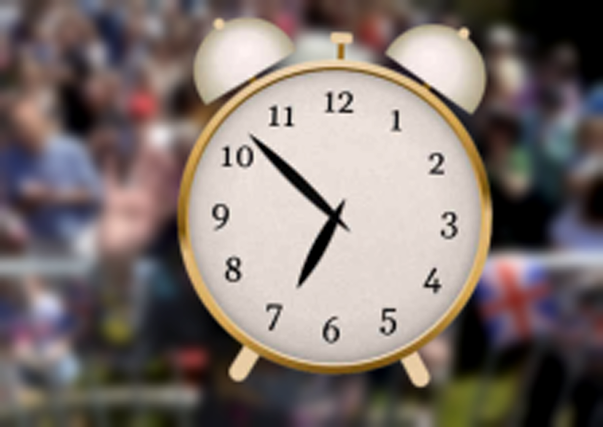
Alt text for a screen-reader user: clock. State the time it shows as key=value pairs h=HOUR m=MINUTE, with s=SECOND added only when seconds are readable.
h=6 m=52
